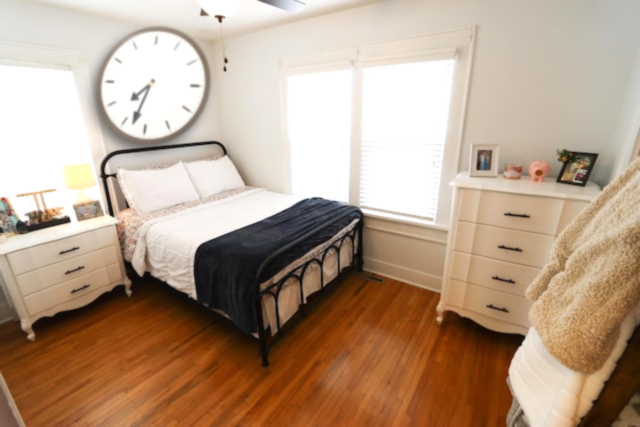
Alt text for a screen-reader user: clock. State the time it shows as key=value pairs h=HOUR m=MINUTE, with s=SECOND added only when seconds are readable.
h=7 m=33
